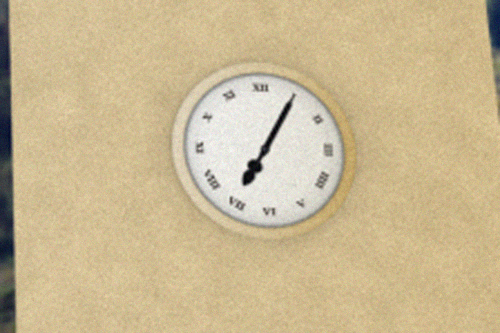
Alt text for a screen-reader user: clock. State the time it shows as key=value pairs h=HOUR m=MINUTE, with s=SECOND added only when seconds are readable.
h=7 m=5
